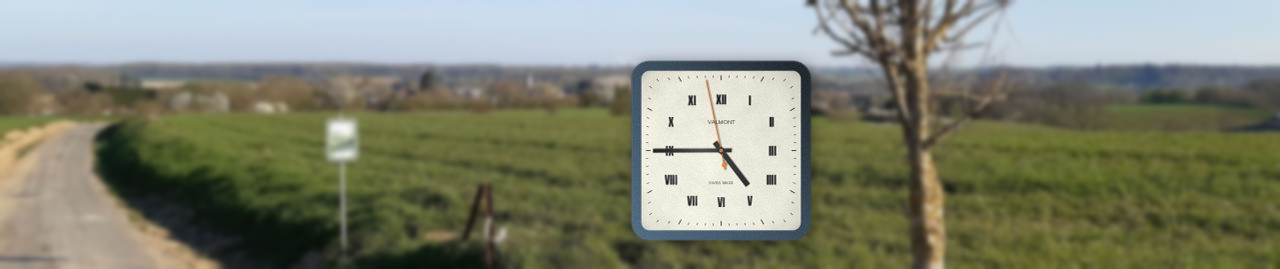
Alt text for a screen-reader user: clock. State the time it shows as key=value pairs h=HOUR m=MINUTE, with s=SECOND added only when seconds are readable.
h=4 m=44 s=58
